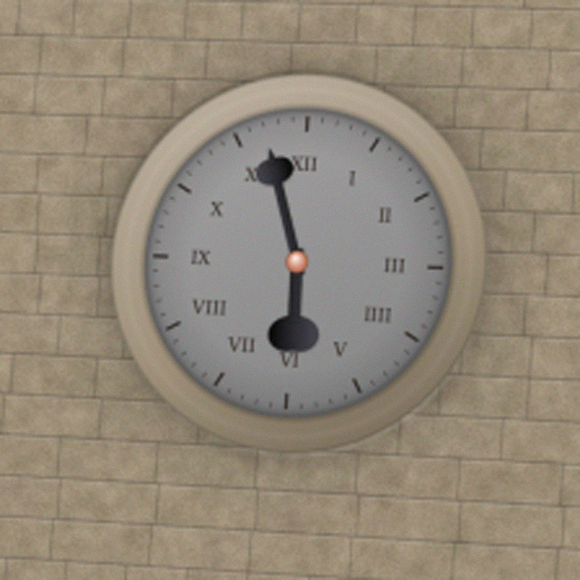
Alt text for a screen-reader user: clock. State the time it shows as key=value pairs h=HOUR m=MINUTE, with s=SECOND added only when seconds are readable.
h=5 m=57
